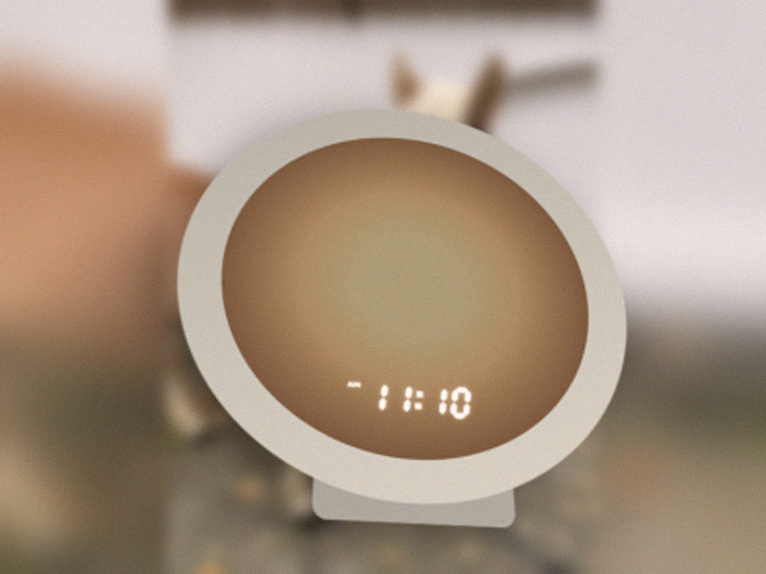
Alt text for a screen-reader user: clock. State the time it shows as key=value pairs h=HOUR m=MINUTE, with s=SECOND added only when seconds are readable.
h=11 m=10
